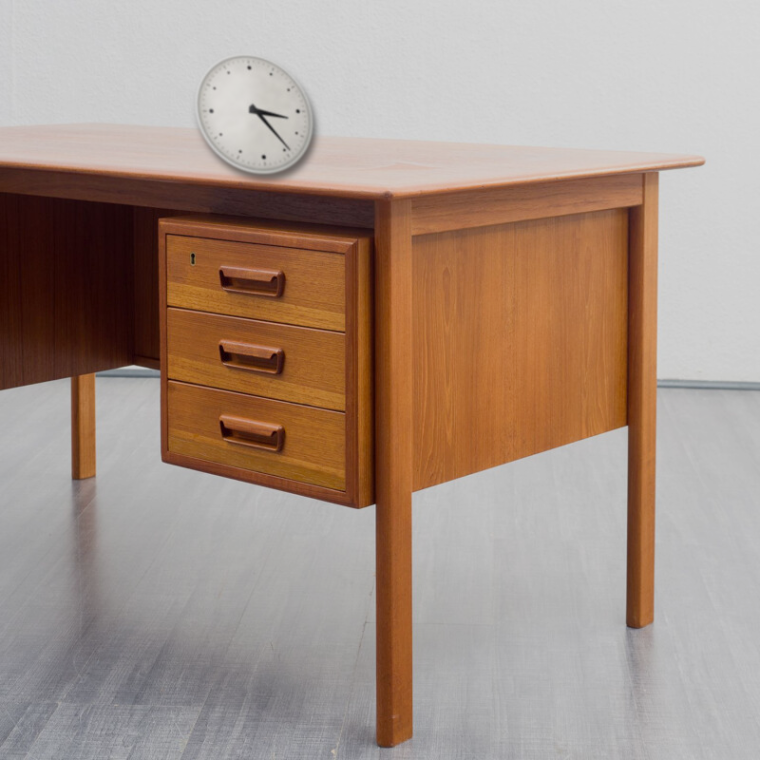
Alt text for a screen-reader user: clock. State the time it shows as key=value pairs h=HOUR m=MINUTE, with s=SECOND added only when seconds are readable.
h=3 m=24
